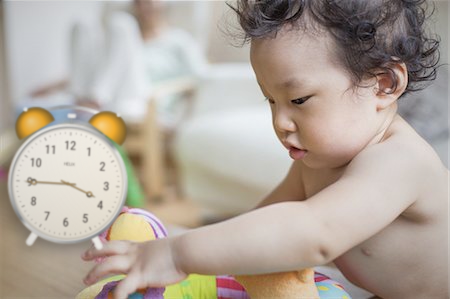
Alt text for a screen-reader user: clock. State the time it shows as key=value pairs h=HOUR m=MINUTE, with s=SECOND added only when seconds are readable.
h=3 m=45
